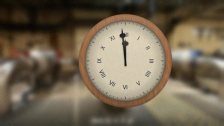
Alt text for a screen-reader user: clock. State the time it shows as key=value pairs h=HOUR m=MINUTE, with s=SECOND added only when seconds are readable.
h=11 m=59
